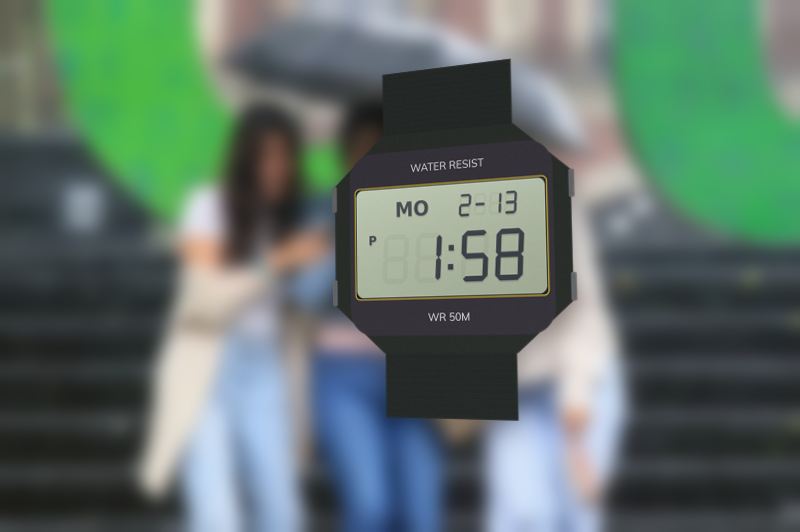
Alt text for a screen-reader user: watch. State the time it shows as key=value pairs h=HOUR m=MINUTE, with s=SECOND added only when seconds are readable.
h=1 m=58
